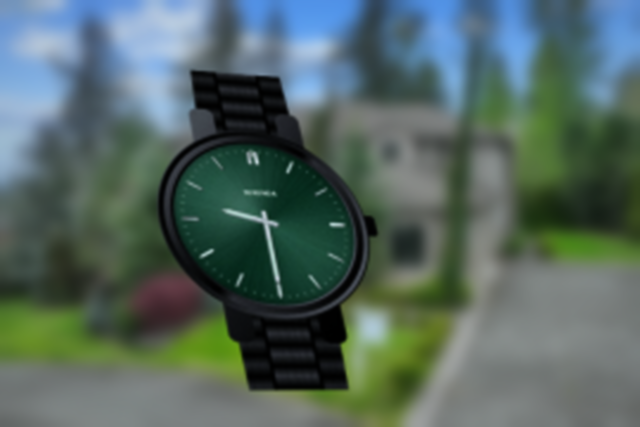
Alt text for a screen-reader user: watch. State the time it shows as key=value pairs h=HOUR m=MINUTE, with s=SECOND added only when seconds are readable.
h=9 m=30
